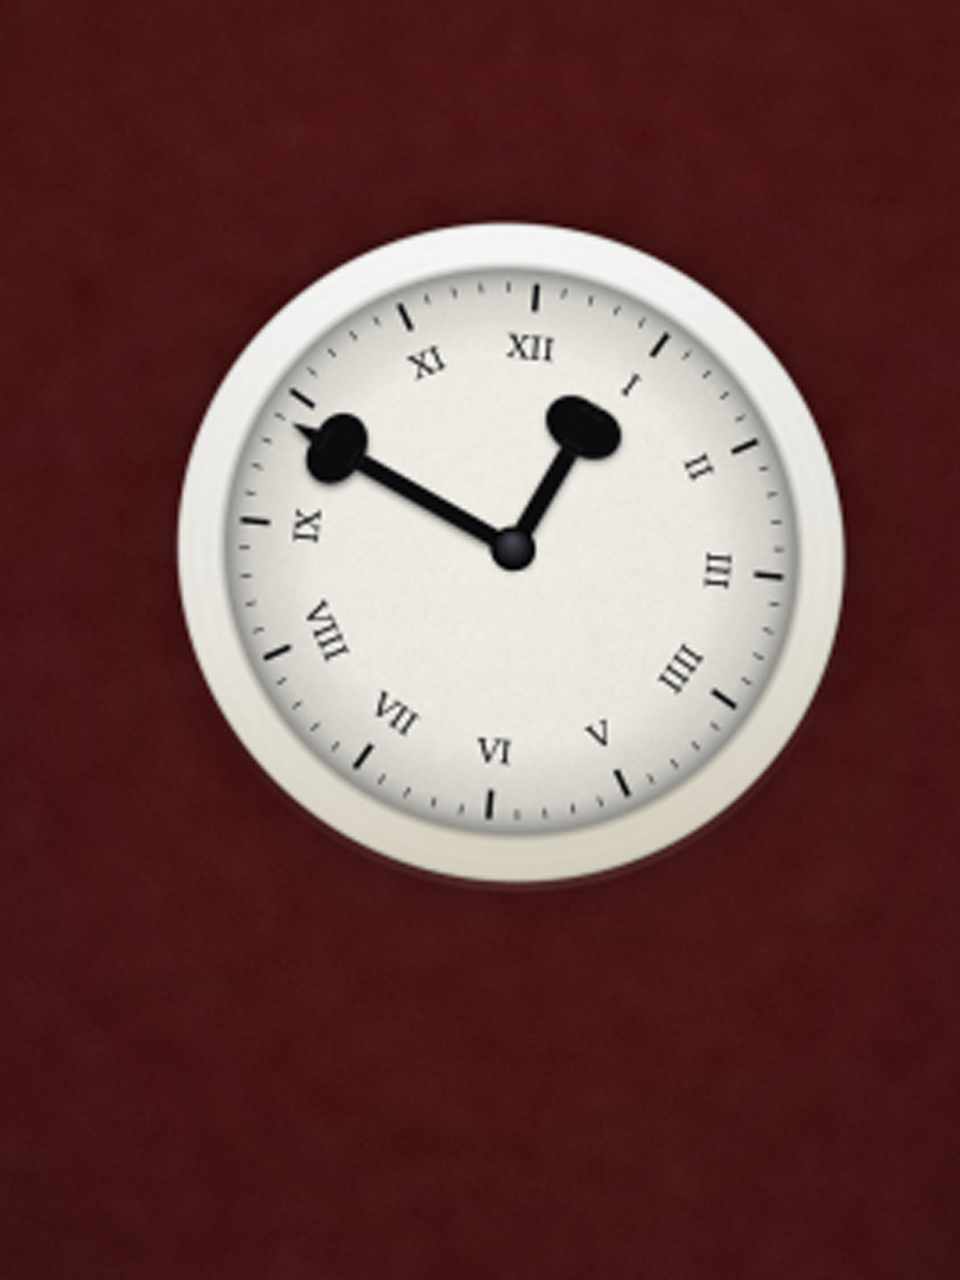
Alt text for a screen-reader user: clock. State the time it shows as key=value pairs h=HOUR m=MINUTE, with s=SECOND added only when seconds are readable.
h=12 m=49
